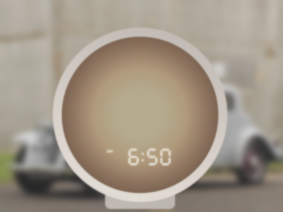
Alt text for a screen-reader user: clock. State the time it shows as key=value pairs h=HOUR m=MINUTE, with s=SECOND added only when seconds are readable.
h=6 m=50
